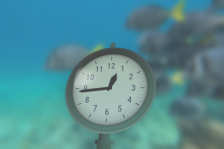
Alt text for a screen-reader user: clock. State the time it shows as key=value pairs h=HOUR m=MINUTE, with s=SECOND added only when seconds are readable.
h=12 m=44
